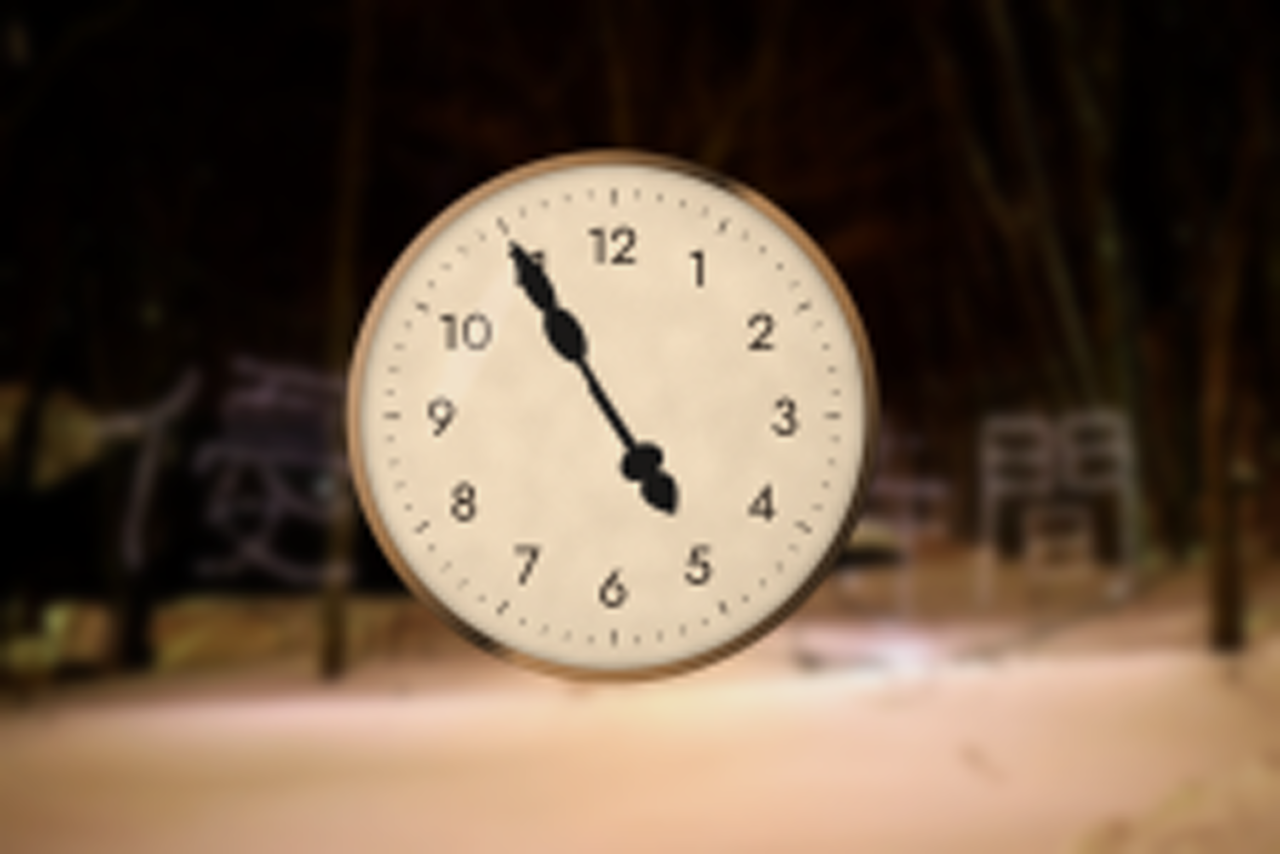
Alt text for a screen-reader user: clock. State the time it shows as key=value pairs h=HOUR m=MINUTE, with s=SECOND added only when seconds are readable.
h=4 m=55
